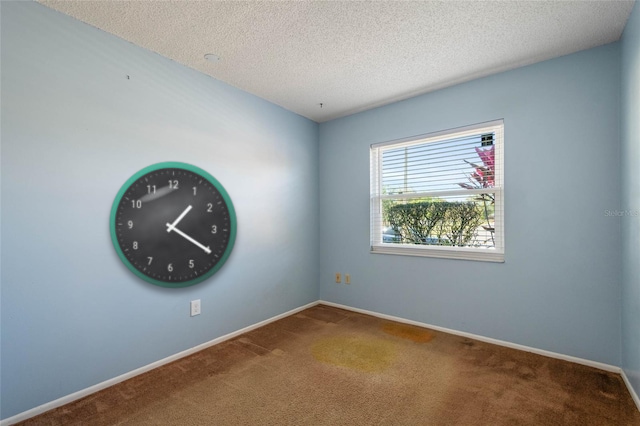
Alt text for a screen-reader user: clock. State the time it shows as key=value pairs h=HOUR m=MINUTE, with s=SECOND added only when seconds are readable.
h=1 m=20
